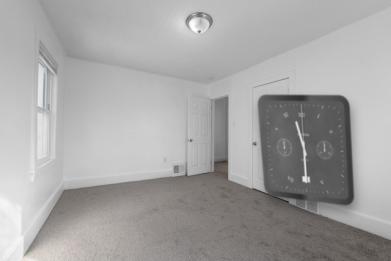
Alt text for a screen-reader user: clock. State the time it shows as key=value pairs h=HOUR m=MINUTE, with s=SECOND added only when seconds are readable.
h=11 m=30
